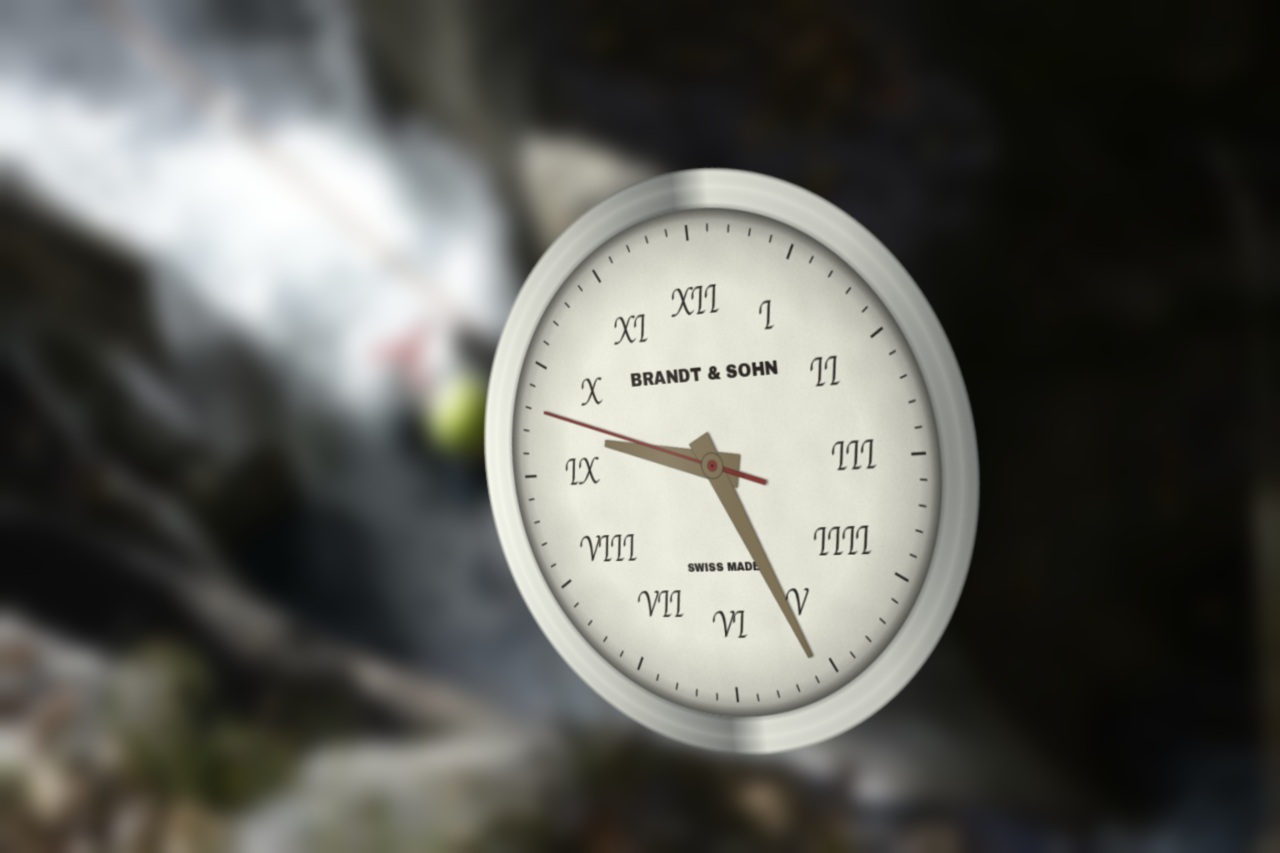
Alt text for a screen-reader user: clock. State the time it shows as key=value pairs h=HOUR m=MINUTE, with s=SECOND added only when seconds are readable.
h=9 m=25 s=48
